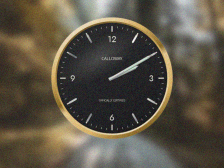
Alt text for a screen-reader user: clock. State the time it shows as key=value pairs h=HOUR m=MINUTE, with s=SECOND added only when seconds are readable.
h=2 m=10
